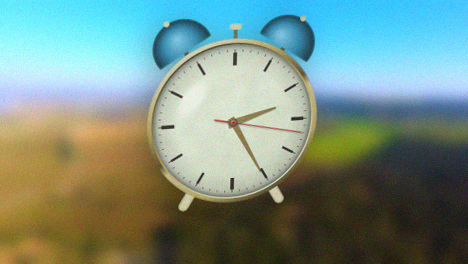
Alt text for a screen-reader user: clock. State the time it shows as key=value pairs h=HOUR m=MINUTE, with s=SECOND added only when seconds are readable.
h=2 m=25 s=17
